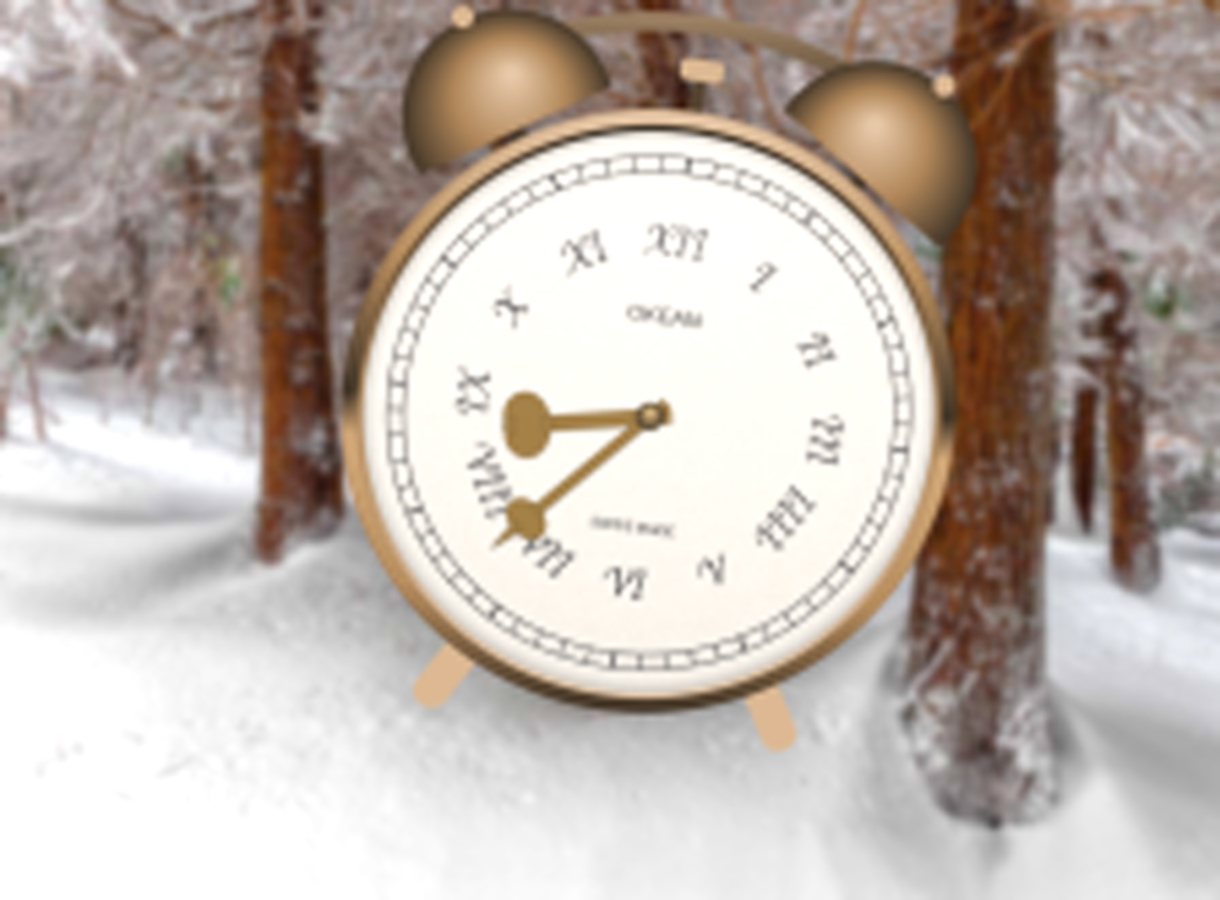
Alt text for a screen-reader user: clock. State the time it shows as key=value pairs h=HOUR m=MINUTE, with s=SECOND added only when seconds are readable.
h=8 m=37
